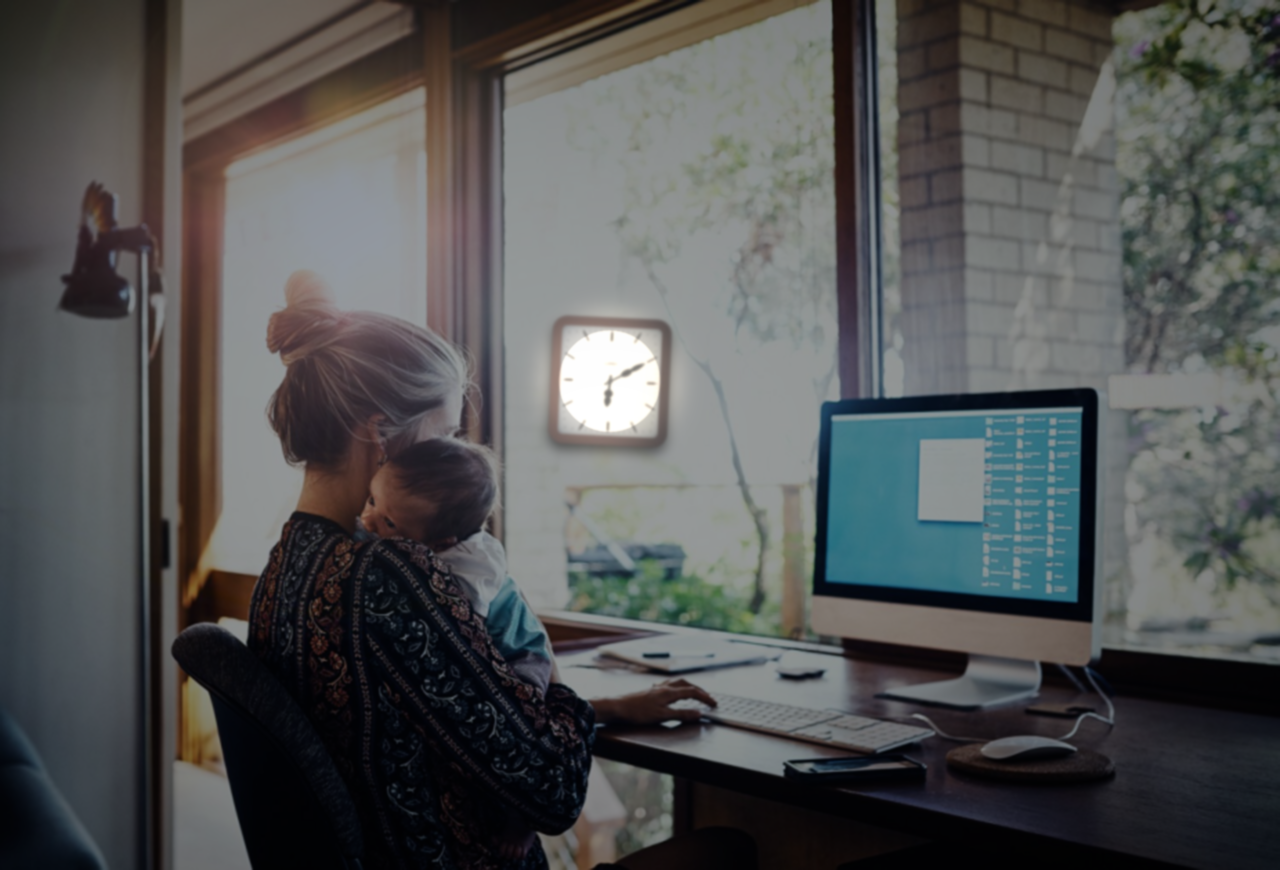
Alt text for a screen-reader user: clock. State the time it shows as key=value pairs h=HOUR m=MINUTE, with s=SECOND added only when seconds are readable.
h=6 m=10
